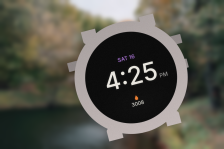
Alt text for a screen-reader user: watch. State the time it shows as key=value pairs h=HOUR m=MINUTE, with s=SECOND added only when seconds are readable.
h=4 m=25
